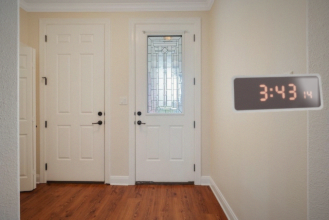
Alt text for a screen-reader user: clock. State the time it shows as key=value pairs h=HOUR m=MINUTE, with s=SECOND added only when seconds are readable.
h=3 m=43 s=14
